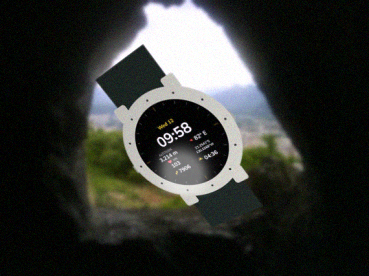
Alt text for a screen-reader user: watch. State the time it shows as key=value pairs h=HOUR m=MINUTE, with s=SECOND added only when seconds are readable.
h=9 m=58
